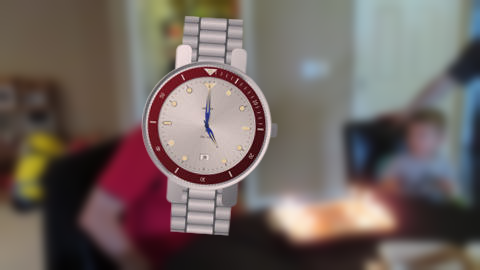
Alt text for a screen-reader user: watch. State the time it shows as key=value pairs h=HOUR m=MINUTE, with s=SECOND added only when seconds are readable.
h=5 m=0
